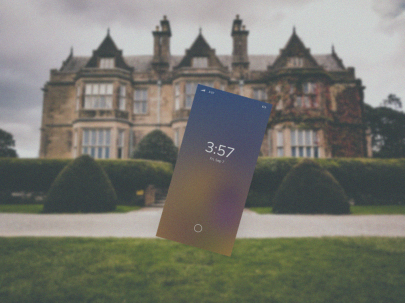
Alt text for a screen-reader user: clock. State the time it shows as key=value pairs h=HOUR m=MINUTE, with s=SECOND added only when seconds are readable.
h=3 m=57
